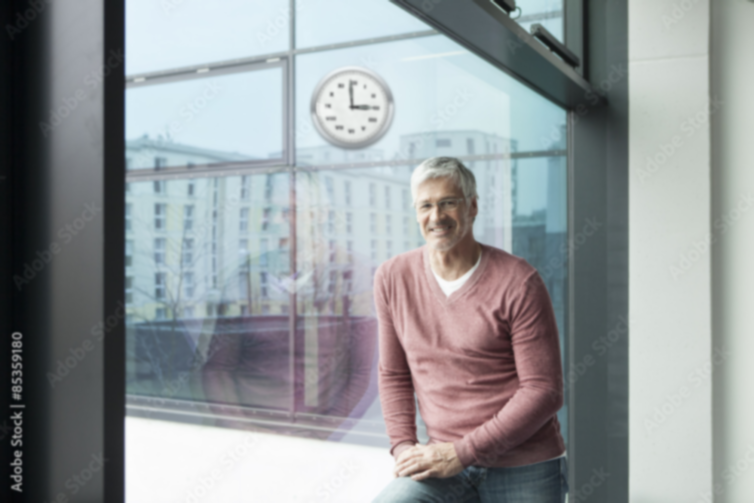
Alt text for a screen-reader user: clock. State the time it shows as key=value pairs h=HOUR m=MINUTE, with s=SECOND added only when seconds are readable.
h=2 m=59
